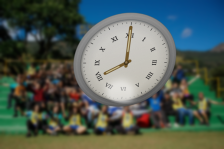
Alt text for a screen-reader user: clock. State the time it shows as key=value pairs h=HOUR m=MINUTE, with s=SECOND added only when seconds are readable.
h=8 m=0
